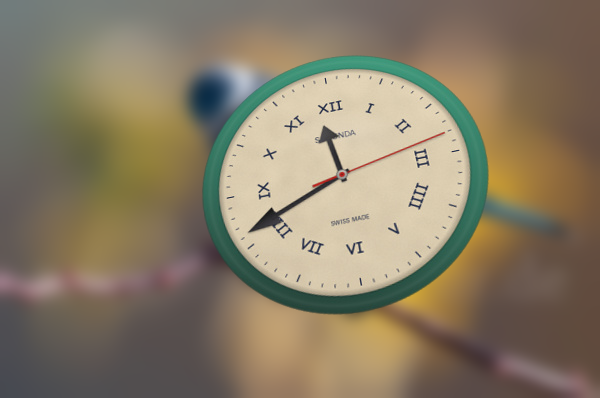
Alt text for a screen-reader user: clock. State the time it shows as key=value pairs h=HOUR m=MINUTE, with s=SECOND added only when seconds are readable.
h=11 m=41 s=13
